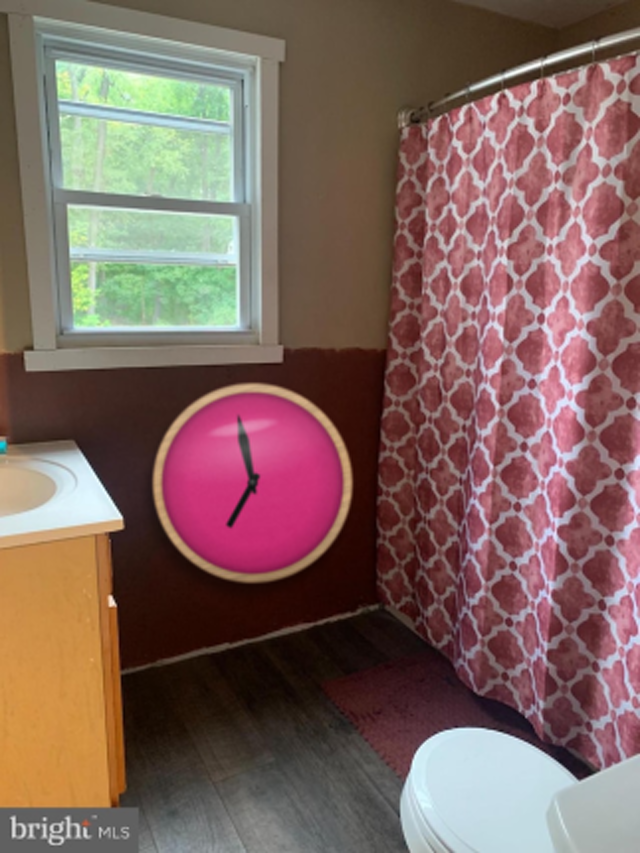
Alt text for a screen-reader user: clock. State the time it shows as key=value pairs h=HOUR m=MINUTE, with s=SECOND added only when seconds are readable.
h=6 m=58
